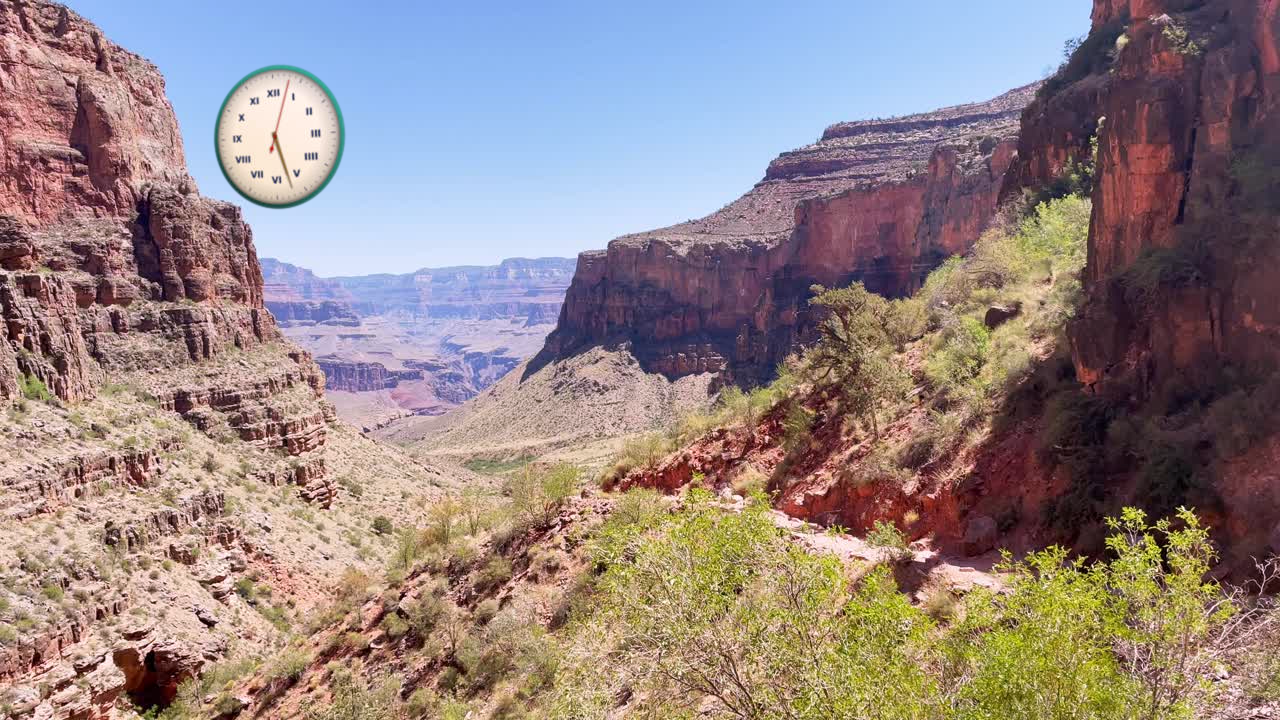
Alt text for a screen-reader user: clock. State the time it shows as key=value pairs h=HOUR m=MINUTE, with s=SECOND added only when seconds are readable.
h=5 m=27 s=3
